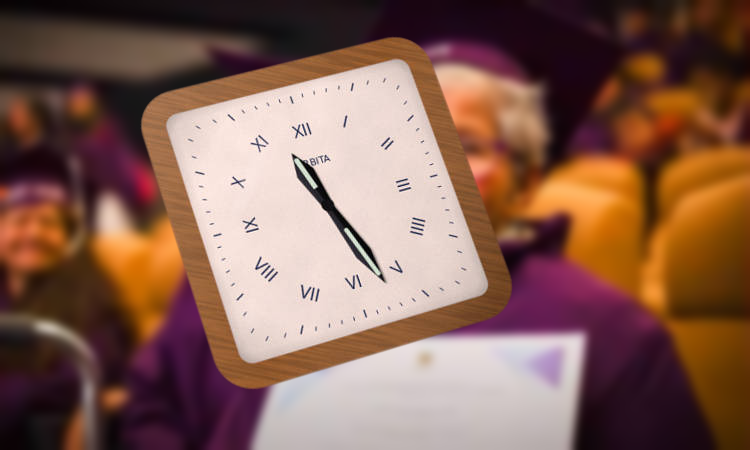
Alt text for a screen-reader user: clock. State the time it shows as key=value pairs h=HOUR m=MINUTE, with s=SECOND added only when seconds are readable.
h=11 m=27
